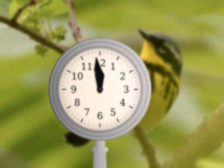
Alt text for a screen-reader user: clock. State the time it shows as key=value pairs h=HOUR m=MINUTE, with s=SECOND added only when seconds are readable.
h=11 m=59
